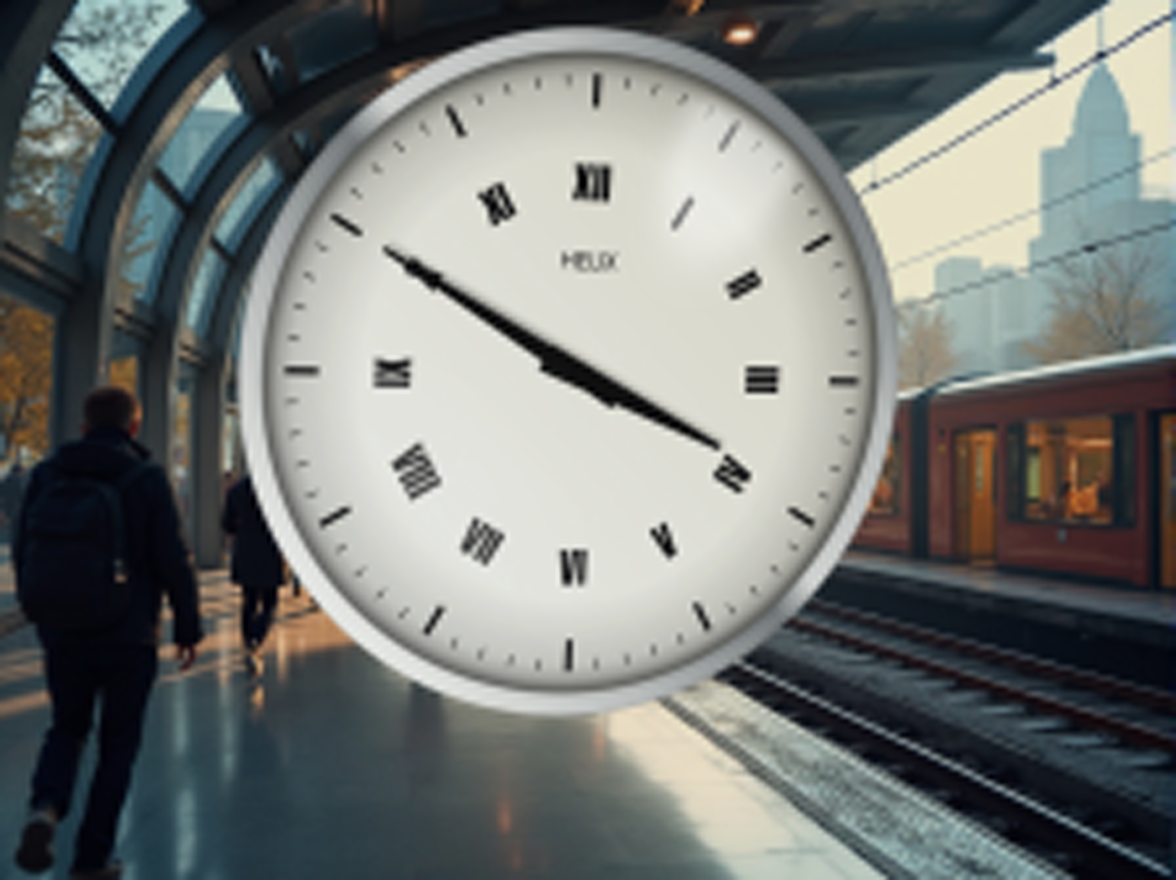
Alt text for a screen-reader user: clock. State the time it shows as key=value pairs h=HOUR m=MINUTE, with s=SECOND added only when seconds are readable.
h=3 m=50
